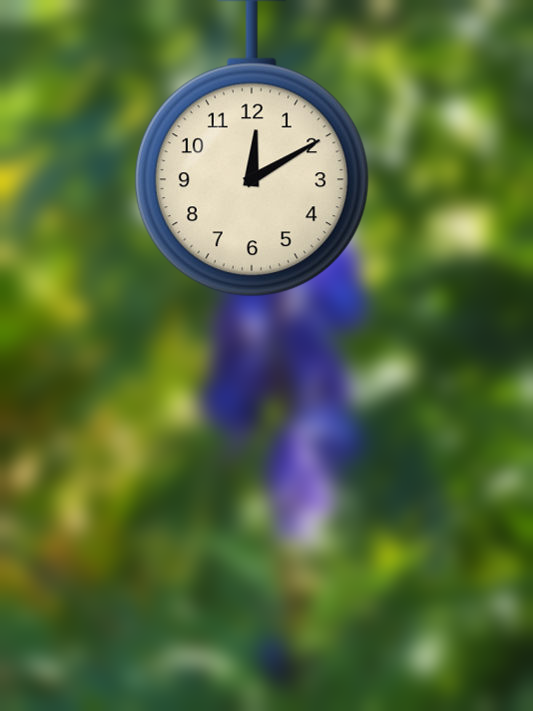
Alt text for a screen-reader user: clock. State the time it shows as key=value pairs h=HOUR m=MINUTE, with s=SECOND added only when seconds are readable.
h=12 m=10
